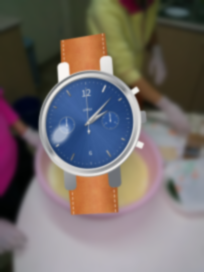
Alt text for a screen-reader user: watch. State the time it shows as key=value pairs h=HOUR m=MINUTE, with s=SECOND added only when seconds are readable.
h=2 m=8
